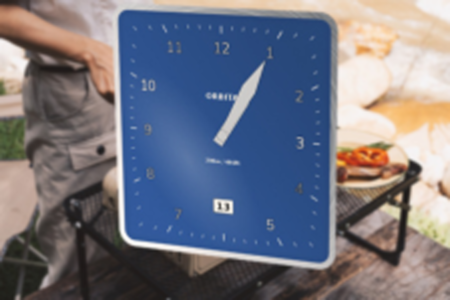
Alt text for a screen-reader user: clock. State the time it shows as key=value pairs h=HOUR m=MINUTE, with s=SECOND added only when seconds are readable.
h=1 m=5
